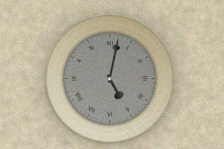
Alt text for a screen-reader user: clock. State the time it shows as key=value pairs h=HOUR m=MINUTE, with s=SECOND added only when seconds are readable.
h=5 m=2
